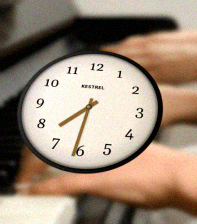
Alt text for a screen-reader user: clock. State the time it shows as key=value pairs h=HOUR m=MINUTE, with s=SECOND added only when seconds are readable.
h=7 m=31
